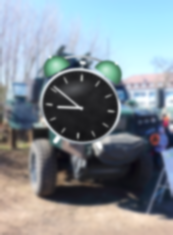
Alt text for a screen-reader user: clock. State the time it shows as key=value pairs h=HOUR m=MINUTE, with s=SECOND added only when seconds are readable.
h=8 m=51
